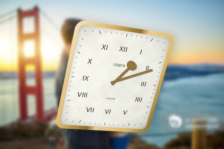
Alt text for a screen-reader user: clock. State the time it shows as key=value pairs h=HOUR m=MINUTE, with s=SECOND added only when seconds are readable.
h=1 m=11
